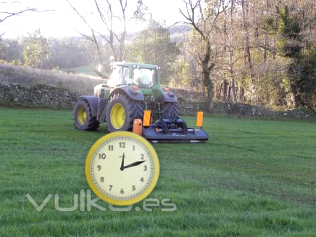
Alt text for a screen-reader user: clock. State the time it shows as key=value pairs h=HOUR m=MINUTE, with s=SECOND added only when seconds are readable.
h=12 m=12
